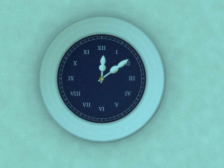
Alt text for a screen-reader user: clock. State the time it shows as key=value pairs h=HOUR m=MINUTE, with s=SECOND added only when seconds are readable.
h=12 m=9
